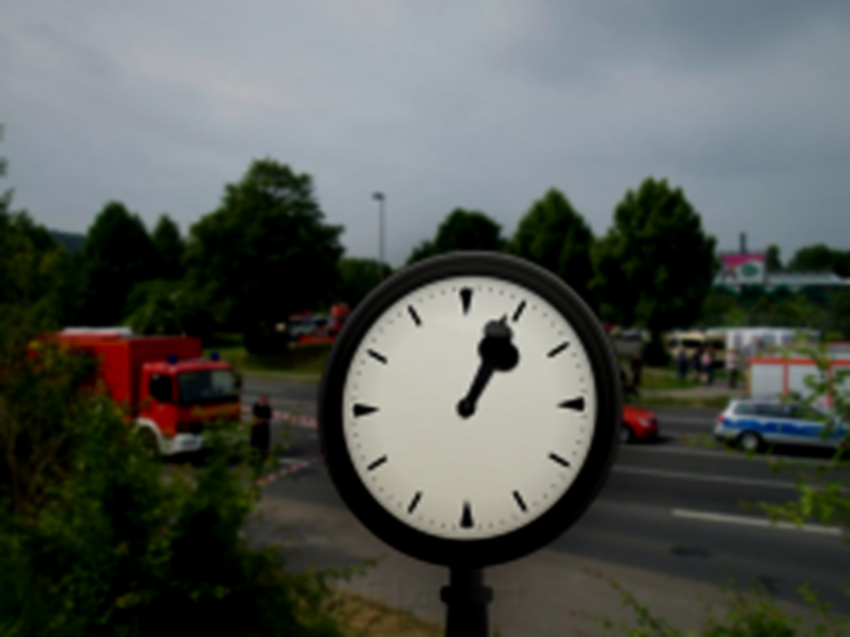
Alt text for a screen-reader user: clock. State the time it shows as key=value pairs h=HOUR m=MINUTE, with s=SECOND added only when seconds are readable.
h=1 m=4
